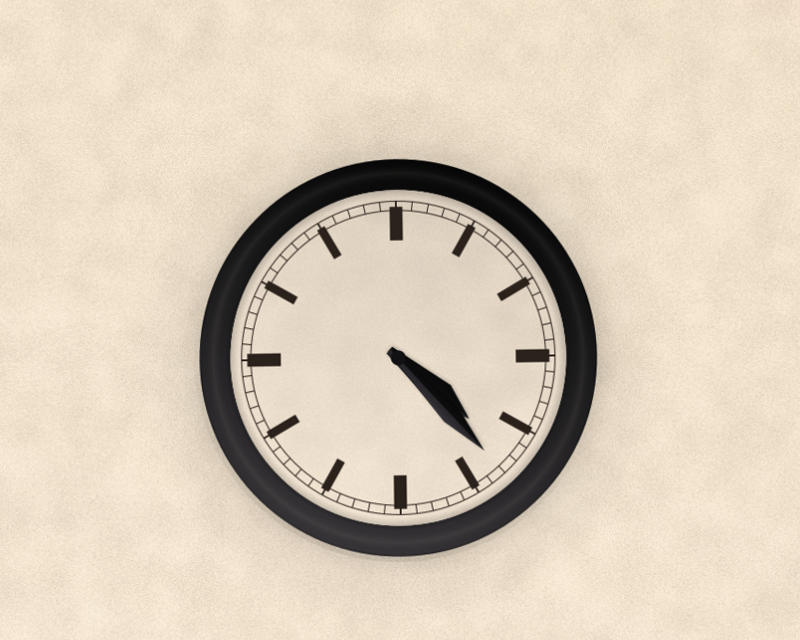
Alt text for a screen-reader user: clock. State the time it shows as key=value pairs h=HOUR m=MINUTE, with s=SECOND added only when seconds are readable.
h=4 m=23
